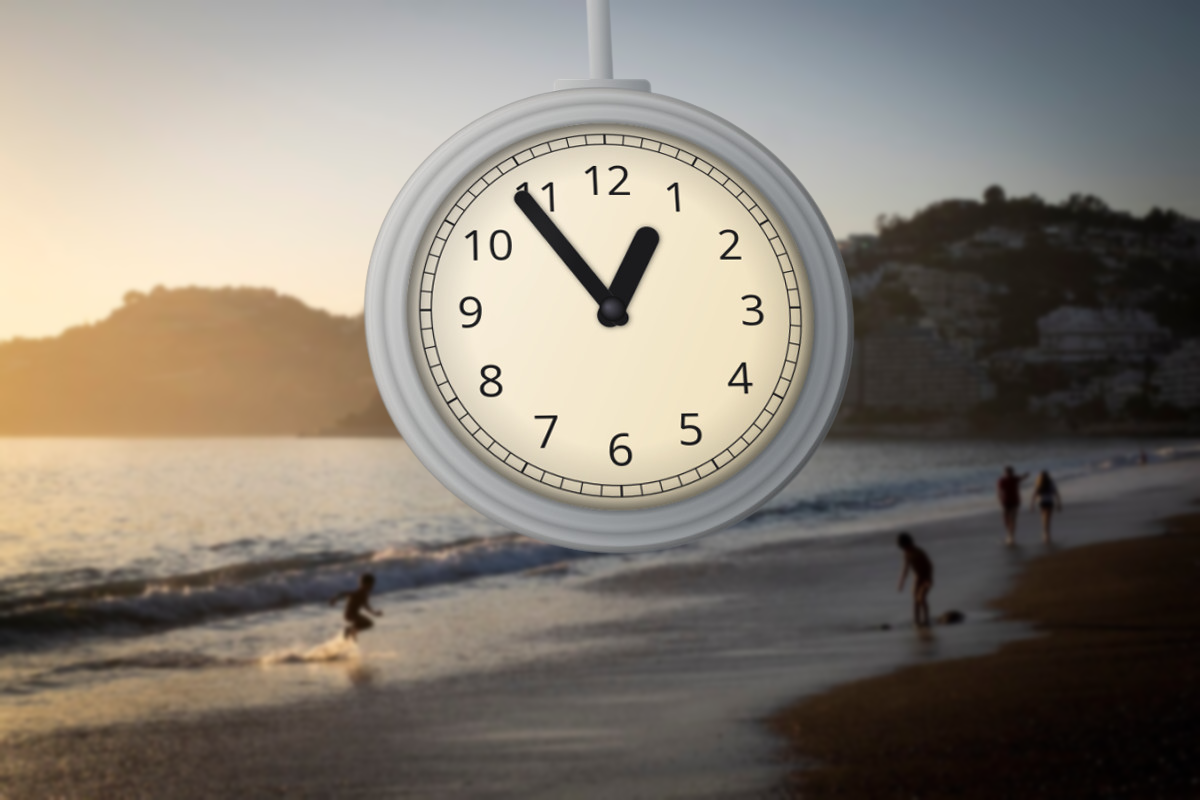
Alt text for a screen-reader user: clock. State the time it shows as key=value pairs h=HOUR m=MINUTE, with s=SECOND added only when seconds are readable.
h=12 m=54
